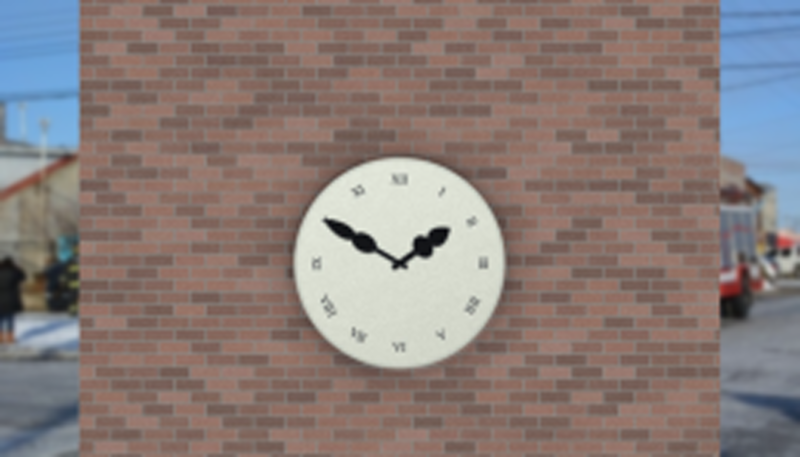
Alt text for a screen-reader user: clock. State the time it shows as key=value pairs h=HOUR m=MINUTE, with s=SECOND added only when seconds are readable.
h=1 m=50
